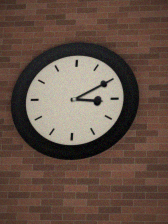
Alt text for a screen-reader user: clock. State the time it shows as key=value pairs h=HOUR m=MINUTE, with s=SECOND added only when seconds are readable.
h=3 m=10
